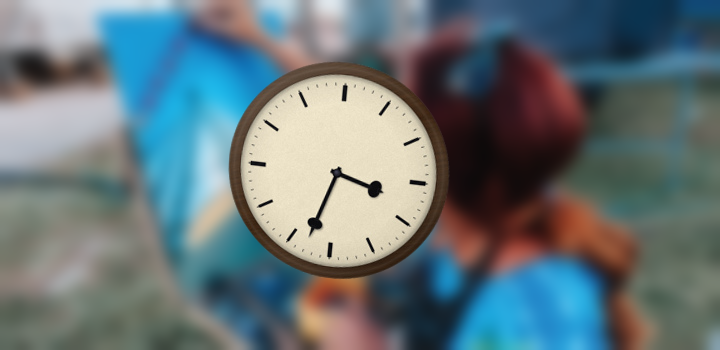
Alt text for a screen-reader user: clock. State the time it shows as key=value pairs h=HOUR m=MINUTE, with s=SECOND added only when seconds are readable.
h=3 m=33
